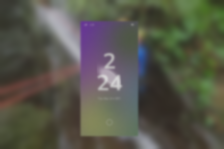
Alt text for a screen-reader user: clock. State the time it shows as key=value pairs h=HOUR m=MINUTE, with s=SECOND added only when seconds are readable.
h=2 m=24
